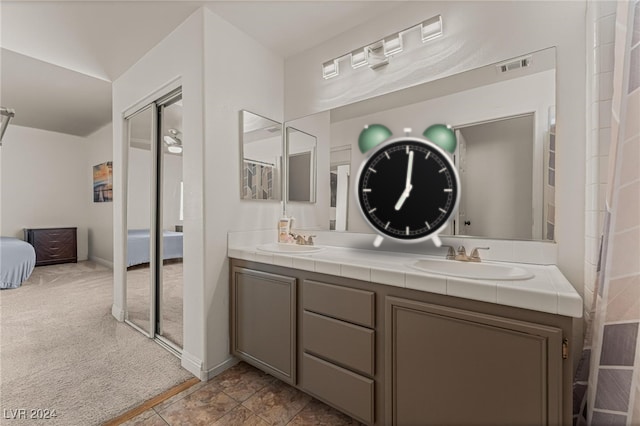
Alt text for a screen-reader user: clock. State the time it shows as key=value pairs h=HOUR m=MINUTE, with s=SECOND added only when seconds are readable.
h=7 m=1
